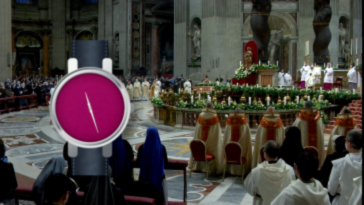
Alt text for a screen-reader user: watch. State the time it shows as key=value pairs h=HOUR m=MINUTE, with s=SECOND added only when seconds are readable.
h=11 m=27
